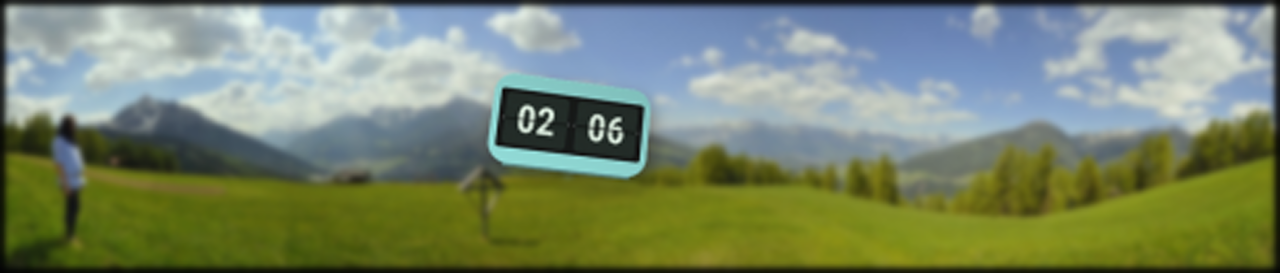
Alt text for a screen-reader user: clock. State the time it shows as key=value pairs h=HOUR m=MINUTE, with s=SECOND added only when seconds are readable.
h=2 m=6
